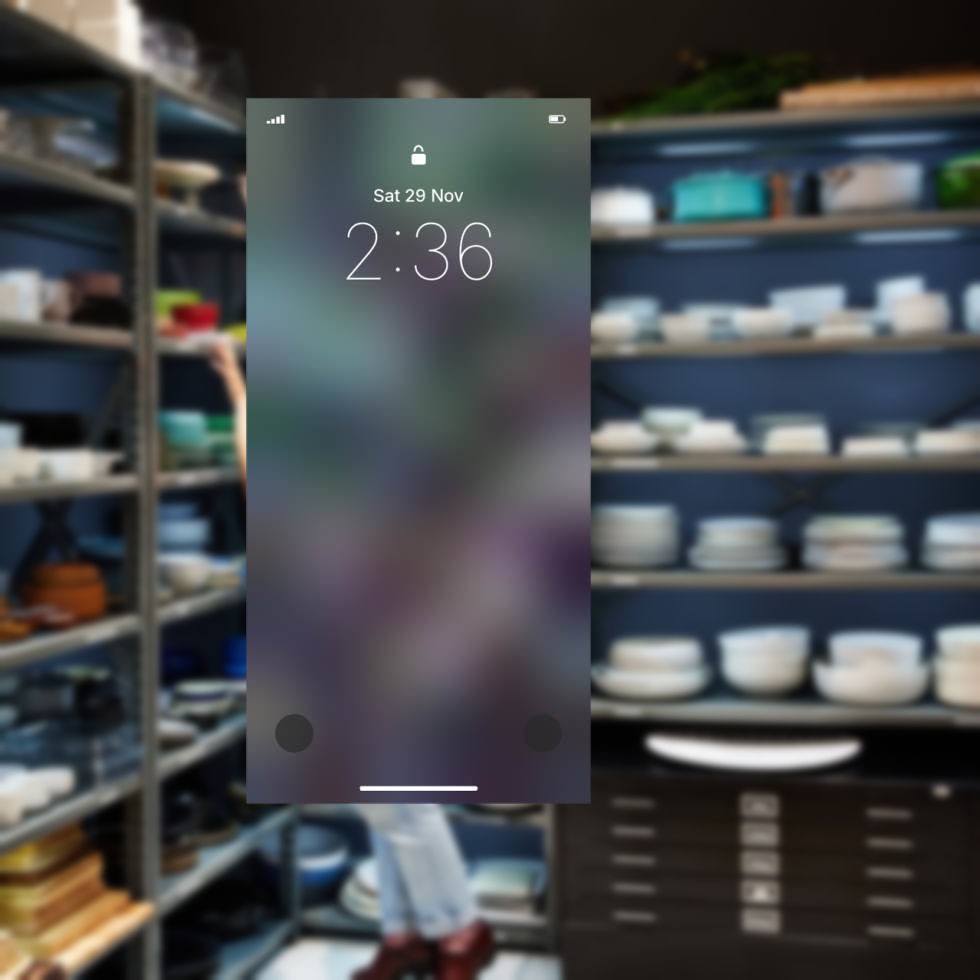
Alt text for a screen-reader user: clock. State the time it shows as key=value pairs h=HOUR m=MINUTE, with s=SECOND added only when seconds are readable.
h=2 m=36
